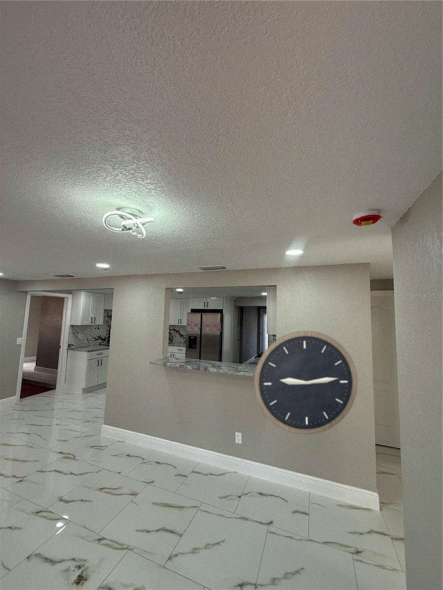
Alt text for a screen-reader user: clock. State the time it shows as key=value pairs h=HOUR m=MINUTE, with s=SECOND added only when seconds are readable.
h=9 m=14
